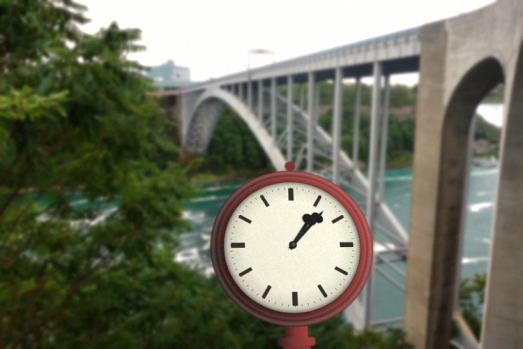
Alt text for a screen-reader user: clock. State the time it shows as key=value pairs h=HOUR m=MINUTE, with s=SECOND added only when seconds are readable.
h=1 m=7
